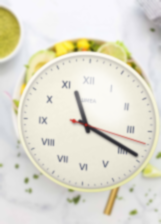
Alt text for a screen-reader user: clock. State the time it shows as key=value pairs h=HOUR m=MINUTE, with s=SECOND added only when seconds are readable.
h=11 m=19 s=17
